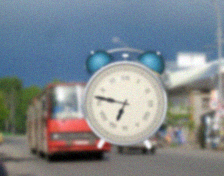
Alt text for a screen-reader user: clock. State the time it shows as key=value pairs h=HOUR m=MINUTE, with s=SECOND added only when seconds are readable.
h=6 m=47
